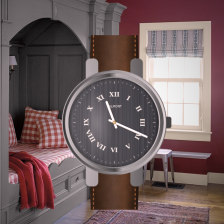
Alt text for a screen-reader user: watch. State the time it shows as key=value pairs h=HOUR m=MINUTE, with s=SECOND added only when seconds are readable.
h=11 m=19
